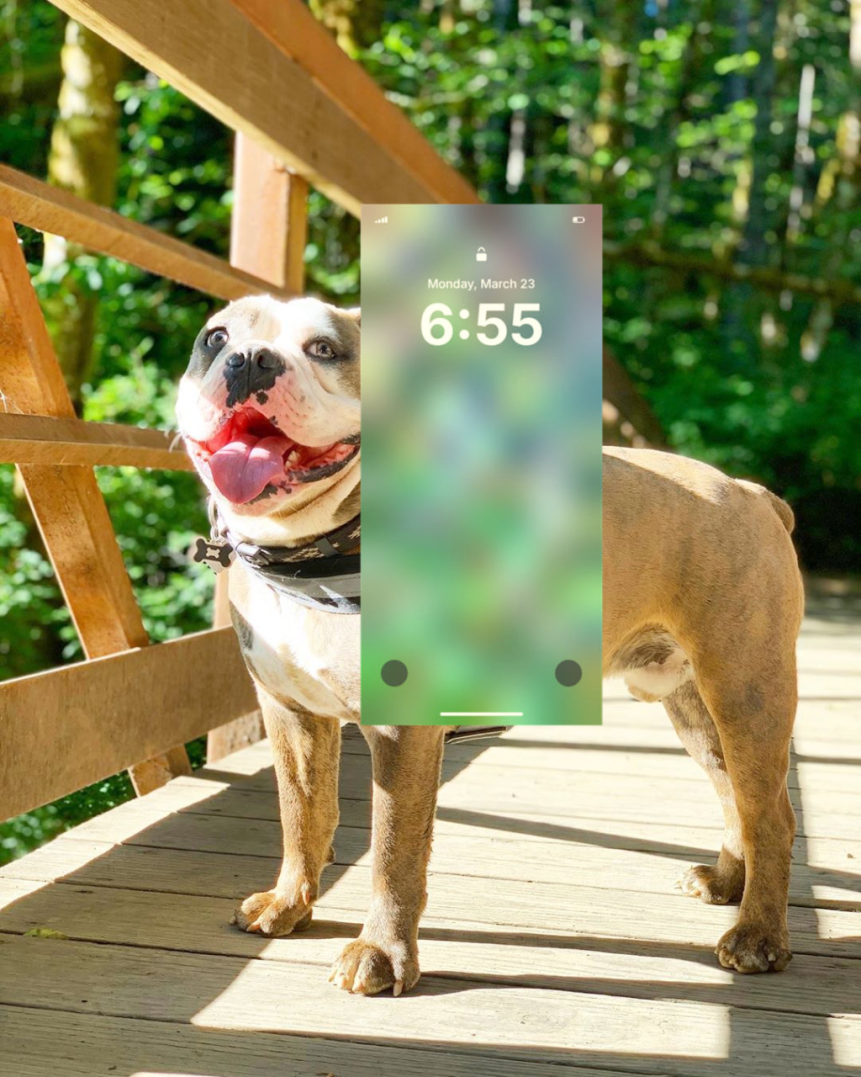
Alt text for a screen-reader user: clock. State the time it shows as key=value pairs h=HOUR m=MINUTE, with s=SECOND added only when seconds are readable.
h=6 m=55
